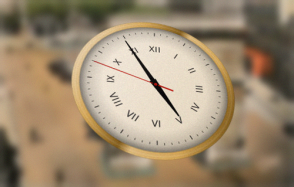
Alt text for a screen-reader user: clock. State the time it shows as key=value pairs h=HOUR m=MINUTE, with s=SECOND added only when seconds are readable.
h=4 m=54 s=48
